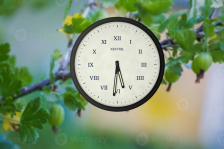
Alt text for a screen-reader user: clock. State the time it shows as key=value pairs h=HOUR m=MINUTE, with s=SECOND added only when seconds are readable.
h=5 m=31
